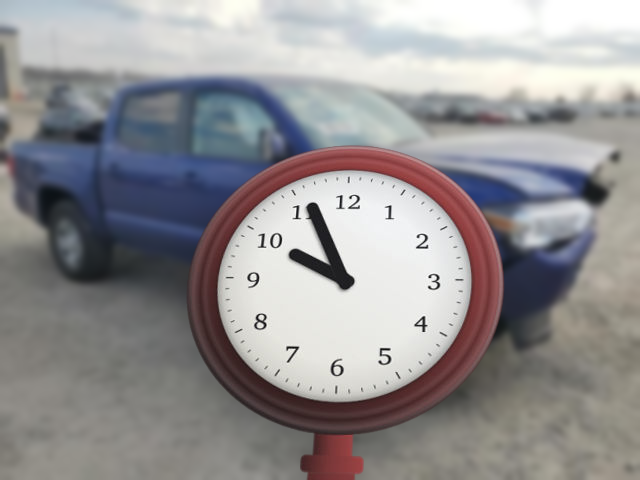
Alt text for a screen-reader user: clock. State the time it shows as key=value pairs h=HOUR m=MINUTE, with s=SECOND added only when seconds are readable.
h=9 m=56
